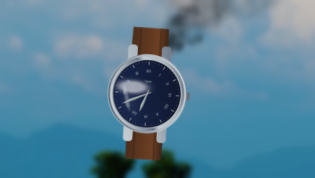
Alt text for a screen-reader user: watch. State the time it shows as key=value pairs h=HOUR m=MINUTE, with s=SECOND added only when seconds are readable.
h=6 m=41
